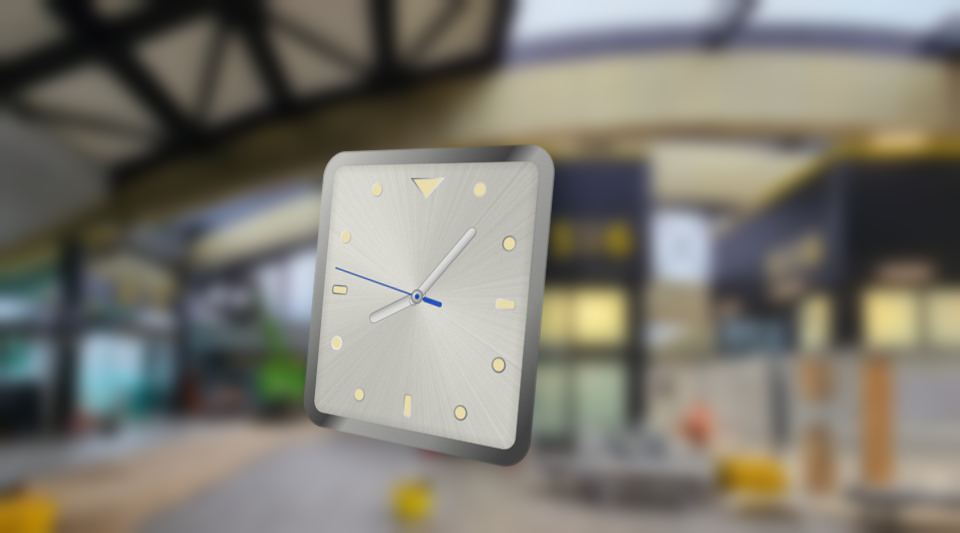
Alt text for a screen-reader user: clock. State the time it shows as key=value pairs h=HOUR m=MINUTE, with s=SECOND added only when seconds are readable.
h=8 m=6 s=47
